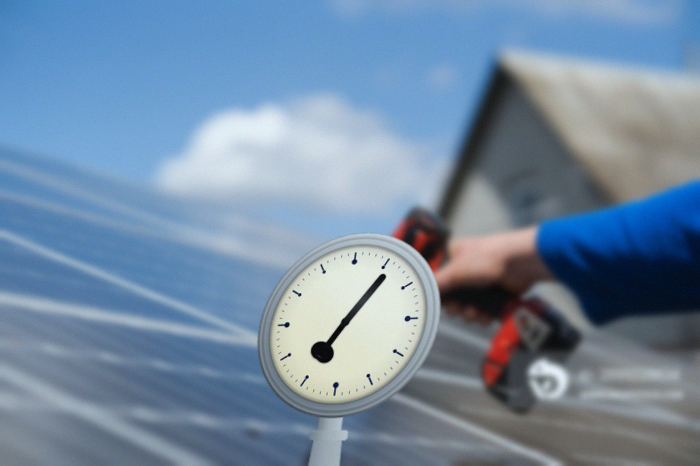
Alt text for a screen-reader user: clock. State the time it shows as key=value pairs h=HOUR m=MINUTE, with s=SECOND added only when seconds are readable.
h=7 m=6
